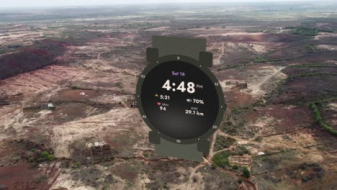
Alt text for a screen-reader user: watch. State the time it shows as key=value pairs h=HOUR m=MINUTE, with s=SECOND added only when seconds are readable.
h=4 m=48
